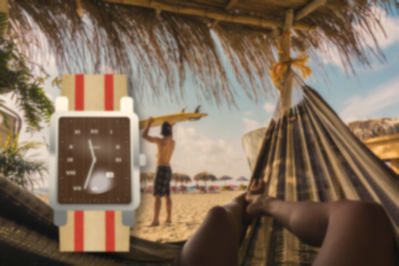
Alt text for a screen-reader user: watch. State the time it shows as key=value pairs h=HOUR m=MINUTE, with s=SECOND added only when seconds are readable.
h=11 m=33
